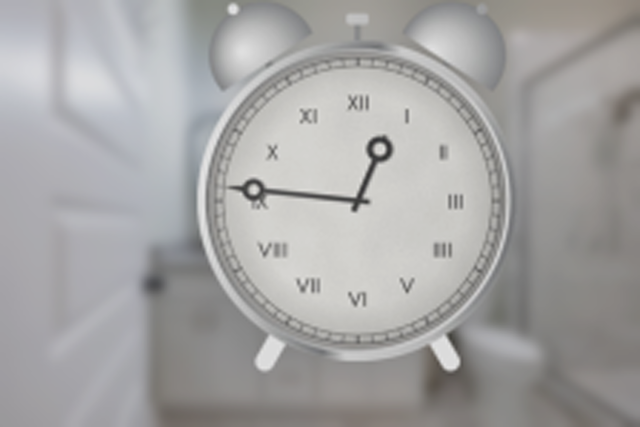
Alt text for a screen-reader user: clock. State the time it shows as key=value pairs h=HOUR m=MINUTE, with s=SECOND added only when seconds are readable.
h=12 m=46
